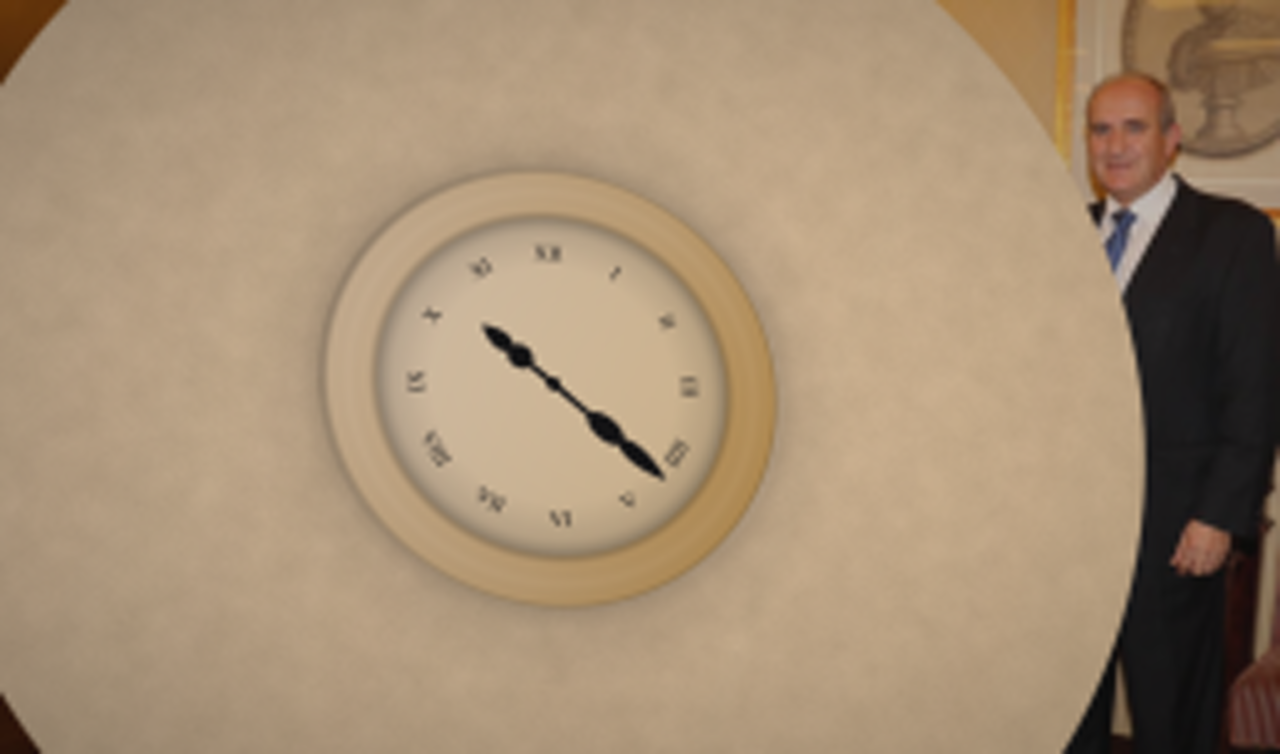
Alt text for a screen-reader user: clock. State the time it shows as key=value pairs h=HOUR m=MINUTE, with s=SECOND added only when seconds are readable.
h=10 m=22
